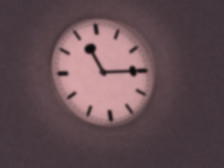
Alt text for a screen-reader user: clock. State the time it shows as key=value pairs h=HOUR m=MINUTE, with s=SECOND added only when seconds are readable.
h=11 m=15
